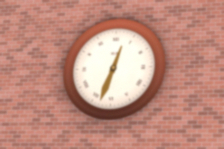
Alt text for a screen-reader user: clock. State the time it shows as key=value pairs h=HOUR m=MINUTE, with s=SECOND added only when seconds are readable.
h=12 m=33
